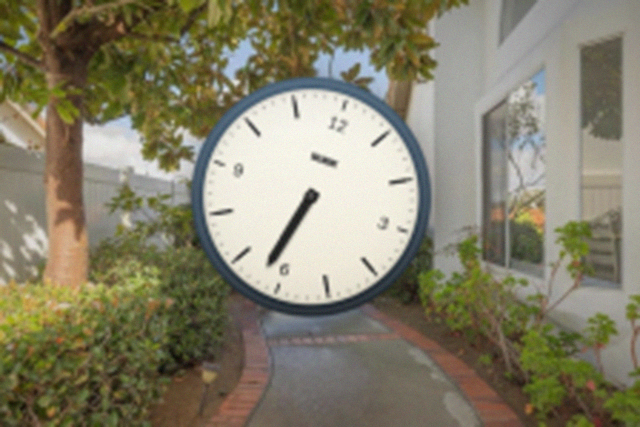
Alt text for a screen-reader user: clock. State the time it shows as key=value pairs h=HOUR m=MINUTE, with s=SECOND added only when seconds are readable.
h=6 m=32
